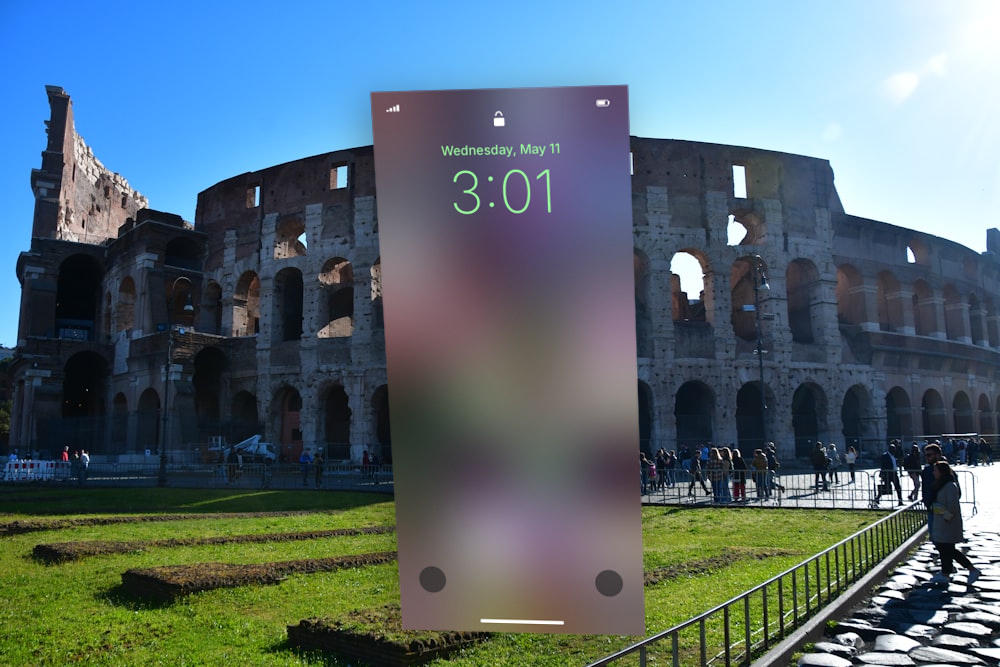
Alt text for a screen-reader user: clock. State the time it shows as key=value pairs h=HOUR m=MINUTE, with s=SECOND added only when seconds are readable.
h=3 m=1
